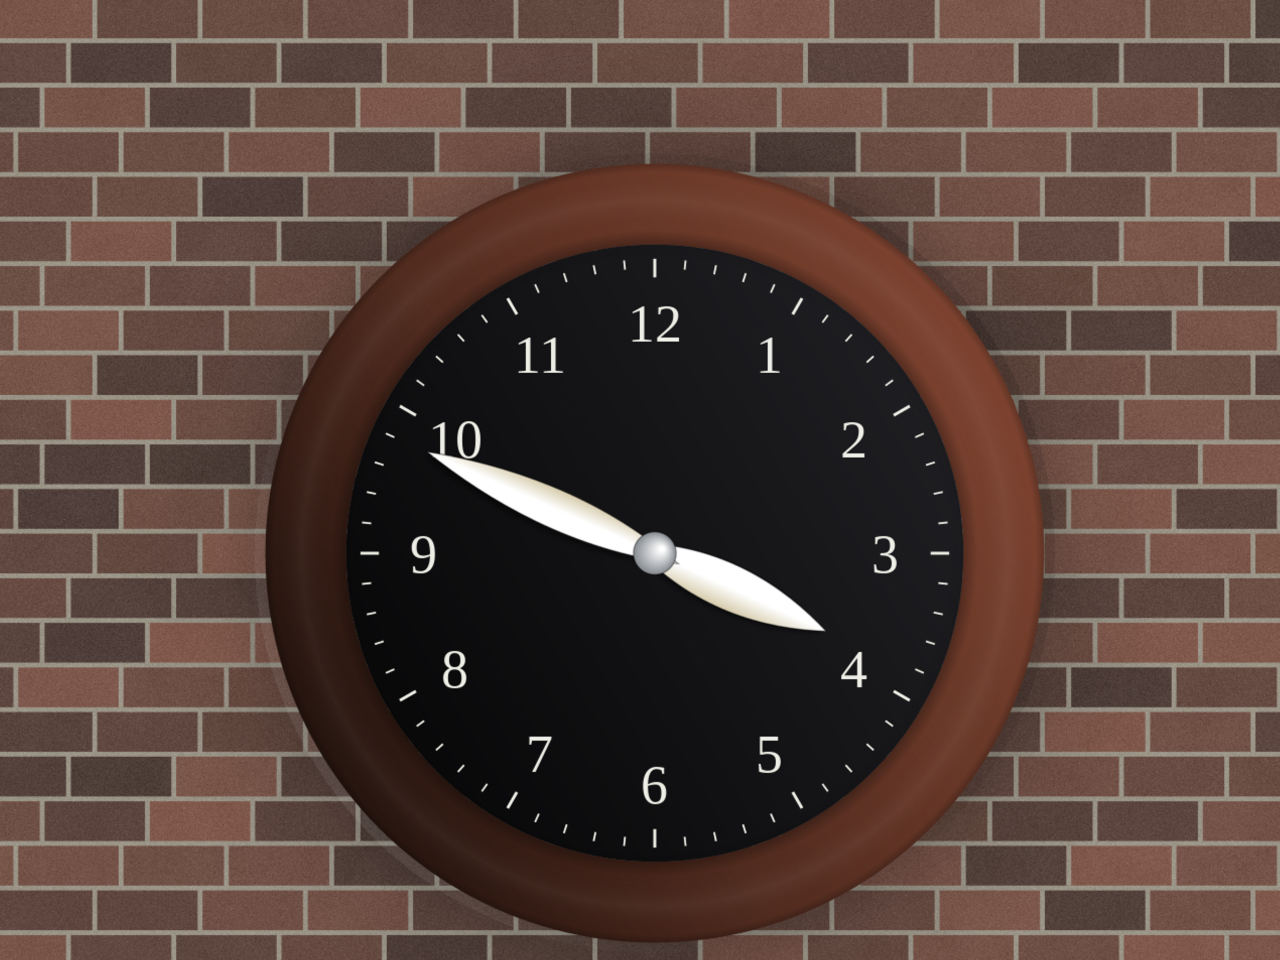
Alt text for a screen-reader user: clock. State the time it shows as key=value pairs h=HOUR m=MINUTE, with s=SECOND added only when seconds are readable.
h=3 m=49
